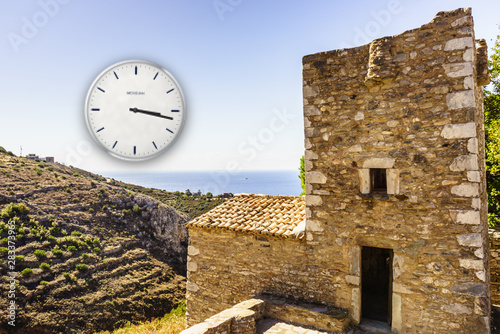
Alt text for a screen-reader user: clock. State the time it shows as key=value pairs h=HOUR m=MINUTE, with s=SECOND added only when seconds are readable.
h=3 m=17
